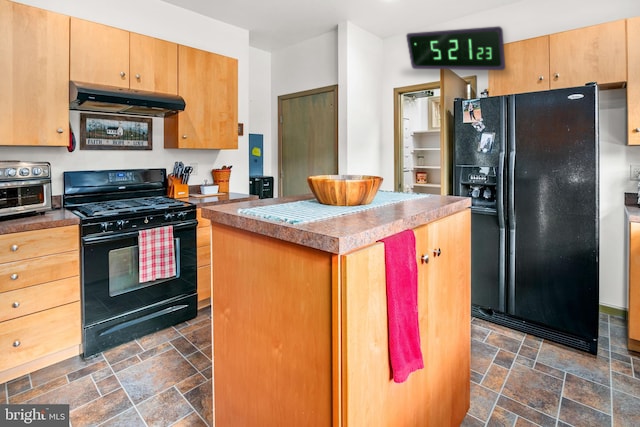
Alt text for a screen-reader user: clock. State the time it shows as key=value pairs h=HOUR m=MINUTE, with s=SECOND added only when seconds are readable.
h=5 m=21 s=23
